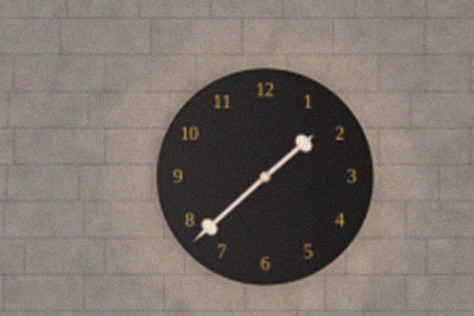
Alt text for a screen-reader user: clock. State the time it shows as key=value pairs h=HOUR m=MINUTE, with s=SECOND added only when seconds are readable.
h=1 m=38
